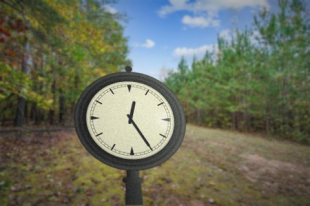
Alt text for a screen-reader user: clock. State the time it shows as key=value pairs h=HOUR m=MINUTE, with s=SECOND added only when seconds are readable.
h=12 m=25
